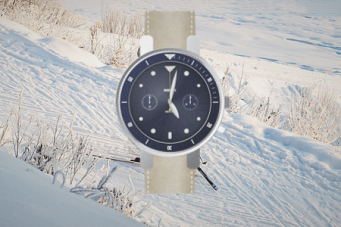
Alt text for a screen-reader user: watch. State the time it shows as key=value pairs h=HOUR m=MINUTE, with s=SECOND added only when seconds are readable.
h=5 m=2
